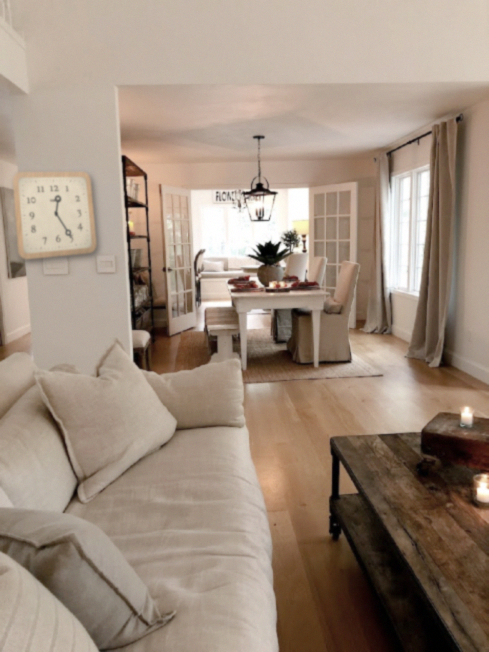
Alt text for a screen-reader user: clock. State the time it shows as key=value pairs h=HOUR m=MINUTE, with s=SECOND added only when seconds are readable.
h=12 m=25
